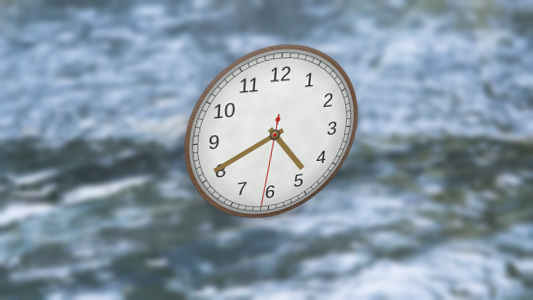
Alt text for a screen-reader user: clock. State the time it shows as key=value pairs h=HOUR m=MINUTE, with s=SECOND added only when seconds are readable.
h=4 m=40 s=31
